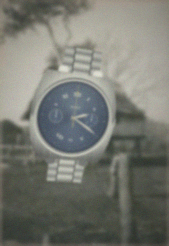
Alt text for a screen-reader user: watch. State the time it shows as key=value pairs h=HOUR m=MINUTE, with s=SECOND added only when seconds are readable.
h=2 m=20
